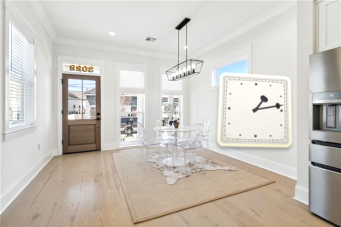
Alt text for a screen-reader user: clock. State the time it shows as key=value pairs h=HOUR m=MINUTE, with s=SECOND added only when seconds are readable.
h=1 m=13
